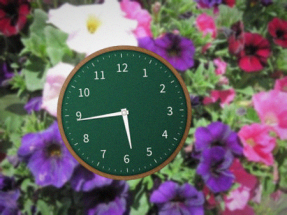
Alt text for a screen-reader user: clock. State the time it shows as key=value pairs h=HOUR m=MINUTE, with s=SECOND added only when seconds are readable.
h=5 m=44
